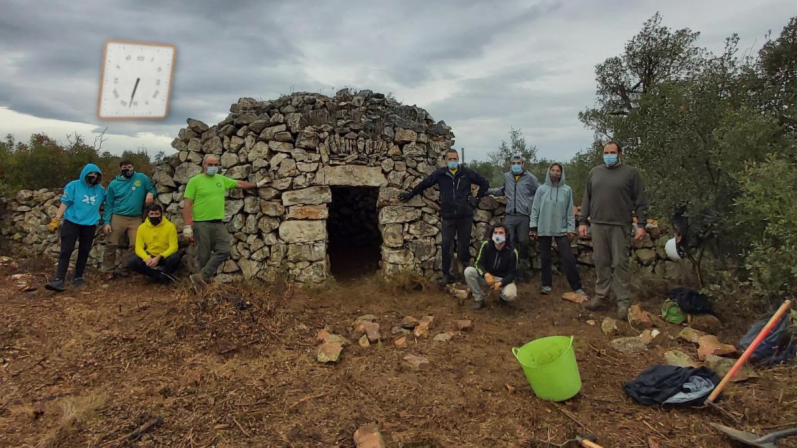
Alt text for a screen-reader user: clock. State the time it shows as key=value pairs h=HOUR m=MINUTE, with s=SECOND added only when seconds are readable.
h=6 m=32
